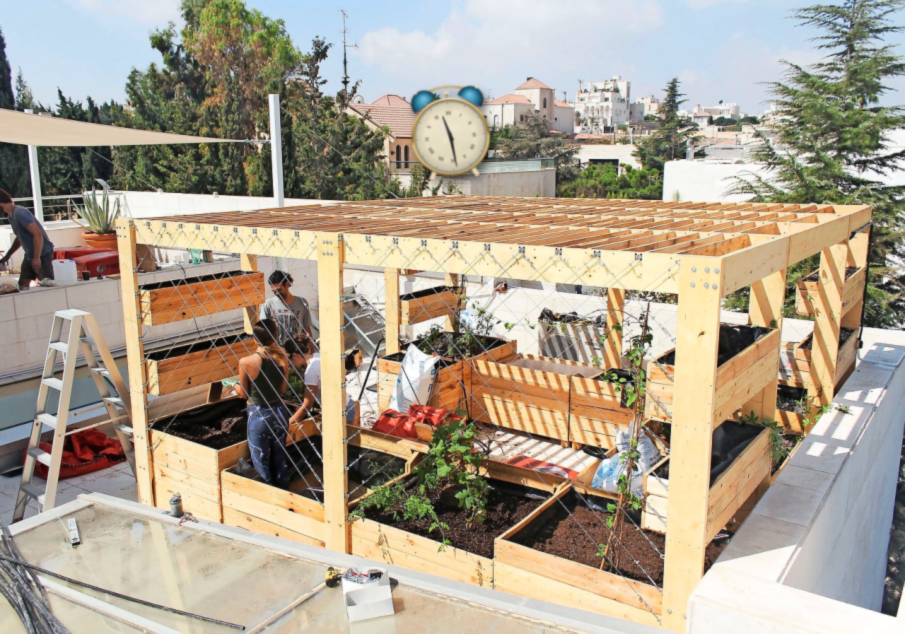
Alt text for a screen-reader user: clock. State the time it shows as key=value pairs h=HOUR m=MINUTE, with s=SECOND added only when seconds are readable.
h=11 m=29
